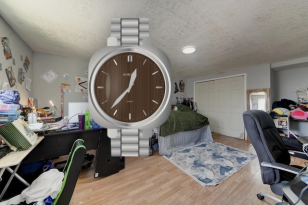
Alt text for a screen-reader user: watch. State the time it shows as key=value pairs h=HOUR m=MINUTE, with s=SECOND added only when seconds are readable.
h=12 m=37
